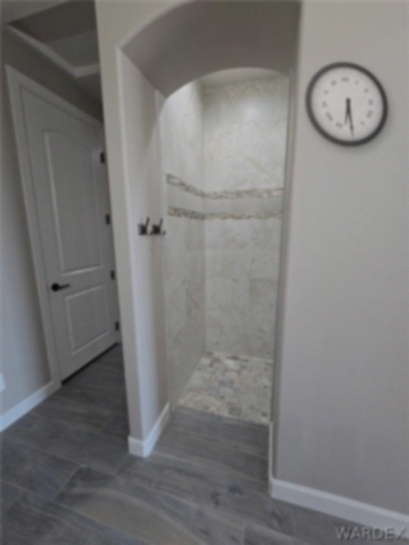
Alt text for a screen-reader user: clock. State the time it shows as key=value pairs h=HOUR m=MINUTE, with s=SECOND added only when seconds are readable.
h=6 m=30
